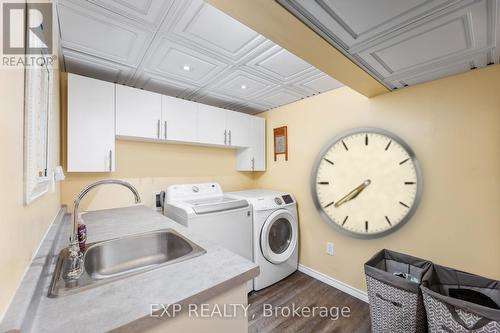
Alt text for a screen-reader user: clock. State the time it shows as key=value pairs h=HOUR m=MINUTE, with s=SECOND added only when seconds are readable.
h=7 m=39
